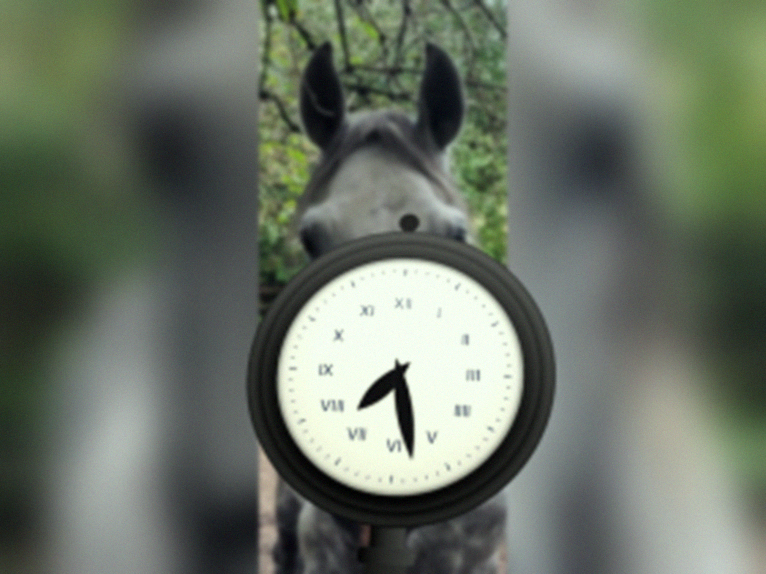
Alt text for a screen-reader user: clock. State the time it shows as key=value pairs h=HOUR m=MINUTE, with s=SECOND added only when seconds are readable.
h=7 m=28
